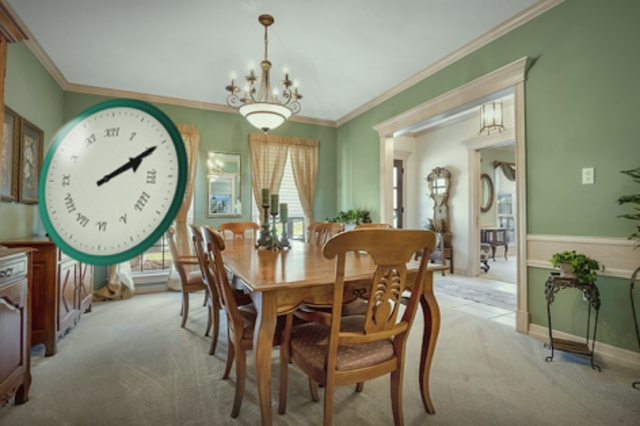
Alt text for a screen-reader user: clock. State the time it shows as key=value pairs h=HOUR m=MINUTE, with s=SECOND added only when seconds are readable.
h=2 m=10
